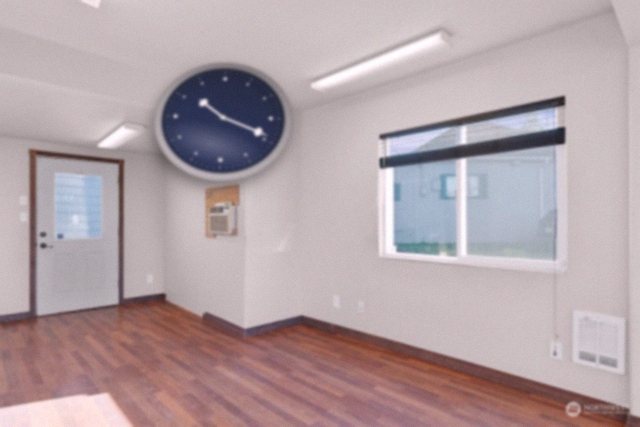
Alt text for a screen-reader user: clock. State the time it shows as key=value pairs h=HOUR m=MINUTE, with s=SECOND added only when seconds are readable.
h=10 m=19
